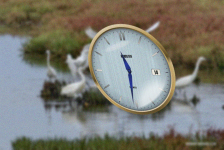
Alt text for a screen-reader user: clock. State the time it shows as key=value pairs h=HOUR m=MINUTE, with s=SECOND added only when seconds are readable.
h=11 m=31
